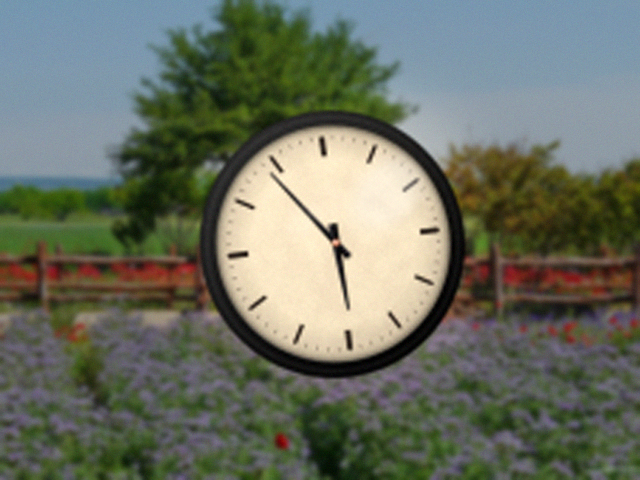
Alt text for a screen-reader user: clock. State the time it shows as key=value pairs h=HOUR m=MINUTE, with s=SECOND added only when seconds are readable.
h=5 m=54
